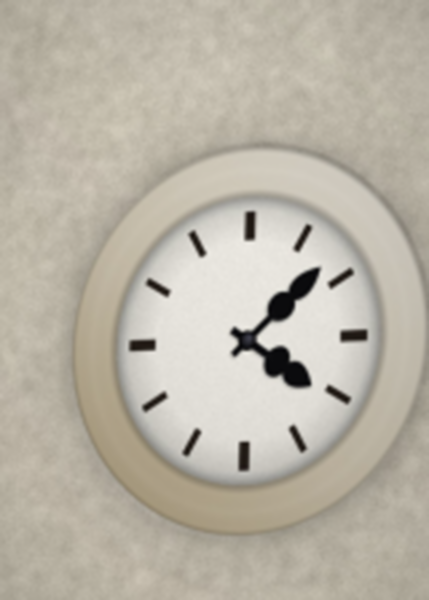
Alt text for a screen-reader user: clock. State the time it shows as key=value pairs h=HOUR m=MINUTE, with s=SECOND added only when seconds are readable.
h=4 m=8
